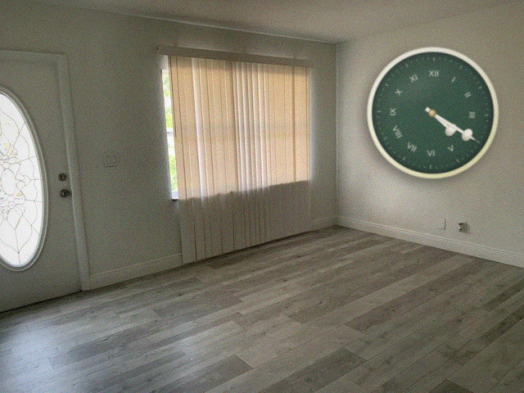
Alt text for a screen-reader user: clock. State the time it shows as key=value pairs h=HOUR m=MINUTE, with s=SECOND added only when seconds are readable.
h=4 m=20
